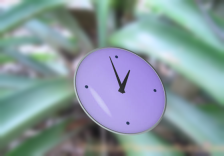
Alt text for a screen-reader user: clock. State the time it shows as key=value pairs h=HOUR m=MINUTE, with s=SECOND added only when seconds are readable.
h=12 m=58
